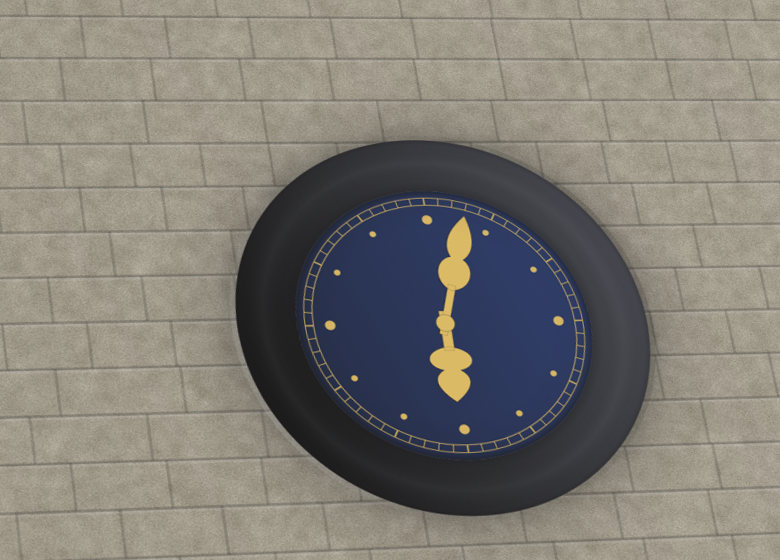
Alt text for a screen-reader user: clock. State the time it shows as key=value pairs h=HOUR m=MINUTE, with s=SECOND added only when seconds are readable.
h=6 m=3
